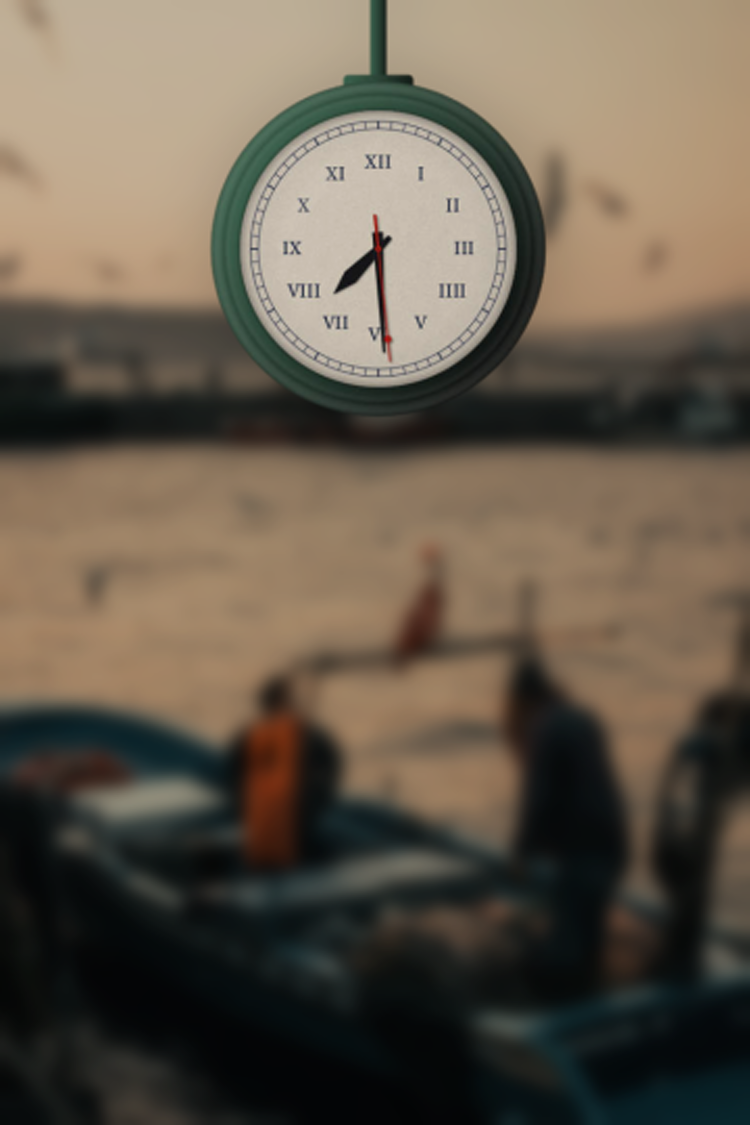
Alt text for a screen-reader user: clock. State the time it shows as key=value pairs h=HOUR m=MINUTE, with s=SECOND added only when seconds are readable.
h=7 m=29 s=29
